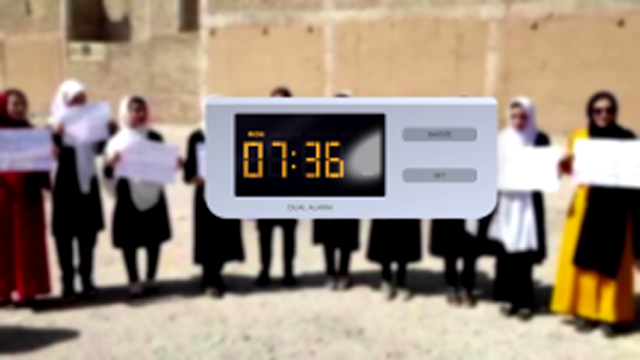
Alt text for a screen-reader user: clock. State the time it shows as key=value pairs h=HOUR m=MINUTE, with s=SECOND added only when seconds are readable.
h=7 m=36
